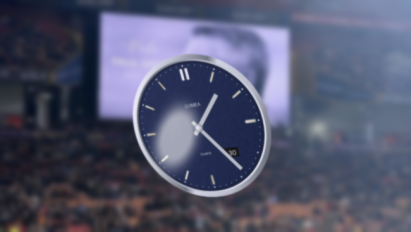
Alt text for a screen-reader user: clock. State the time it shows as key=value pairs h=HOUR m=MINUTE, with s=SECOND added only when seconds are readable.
h=1 m=24
